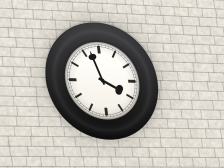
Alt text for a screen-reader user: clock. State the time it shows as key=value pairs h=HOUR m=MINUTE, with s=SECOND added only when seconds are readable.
h=3 m=57
